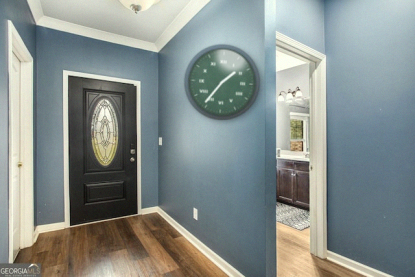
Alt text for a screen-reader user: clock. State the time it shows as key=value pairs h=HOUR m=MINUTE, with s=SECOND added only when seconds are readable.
h=1 m=36
